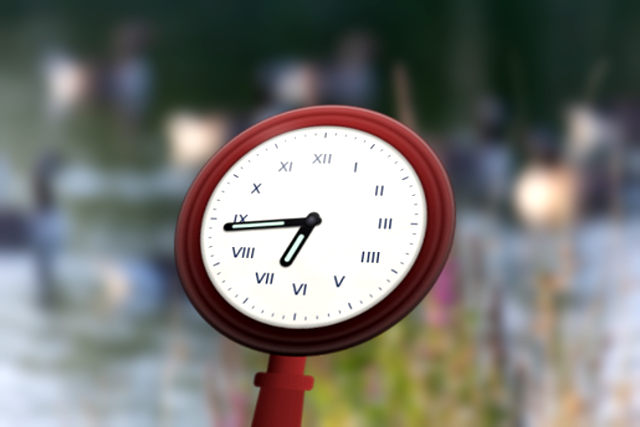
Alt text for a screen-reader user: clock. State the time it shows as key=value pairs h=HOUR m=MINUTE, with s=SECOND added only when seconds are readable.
h=6 m=44
